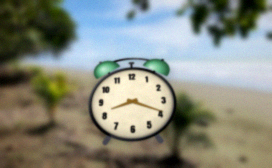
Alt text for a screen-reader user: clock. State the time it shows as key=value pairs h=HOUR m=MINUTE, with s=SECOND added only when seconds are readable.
h=8 m=19
